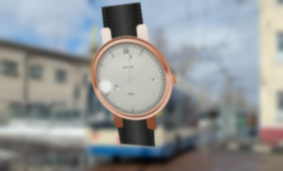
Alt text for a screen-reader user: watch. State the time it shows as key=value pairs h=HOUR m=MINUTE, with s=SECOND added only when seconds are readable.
h=8 m=1
